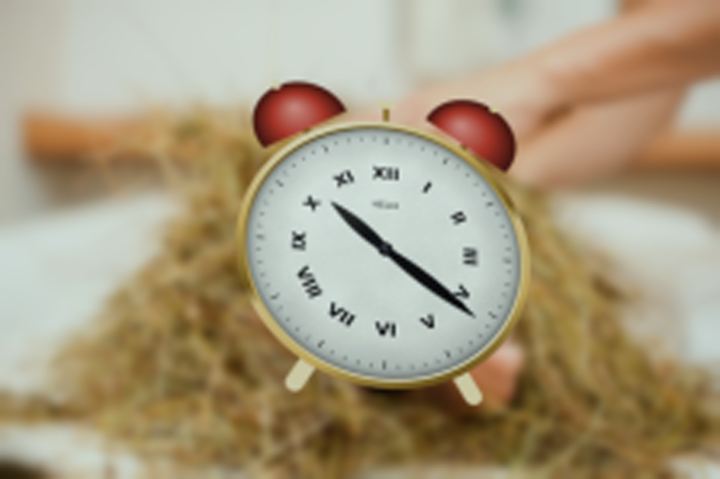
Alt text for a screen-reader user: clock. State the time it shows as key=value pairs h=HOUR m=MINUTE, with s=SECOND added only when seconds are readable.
h=10 m=21
